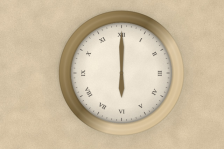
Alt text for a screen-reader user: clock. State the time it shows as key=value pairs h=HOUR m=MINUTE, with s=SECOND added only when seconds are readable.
h=6 m=0
